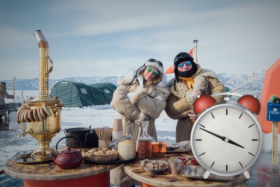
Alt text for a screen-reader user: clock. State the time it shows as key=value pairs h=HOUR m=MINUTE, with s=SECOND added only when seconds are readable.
h=3 m=49
